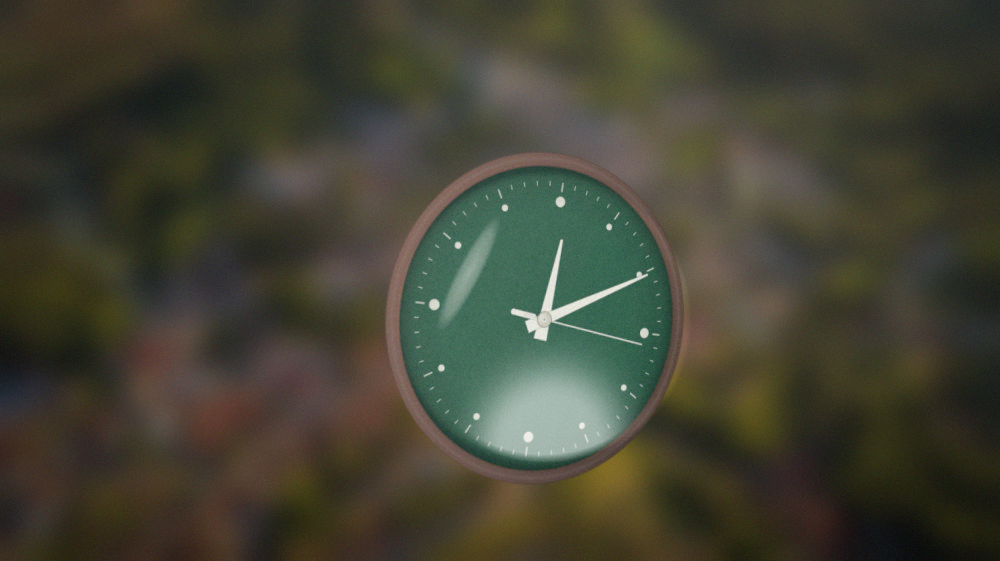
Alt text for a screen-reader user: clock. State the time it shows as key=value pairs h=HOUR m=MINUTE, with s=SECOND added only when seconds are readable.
h=12 m=10 s=16
